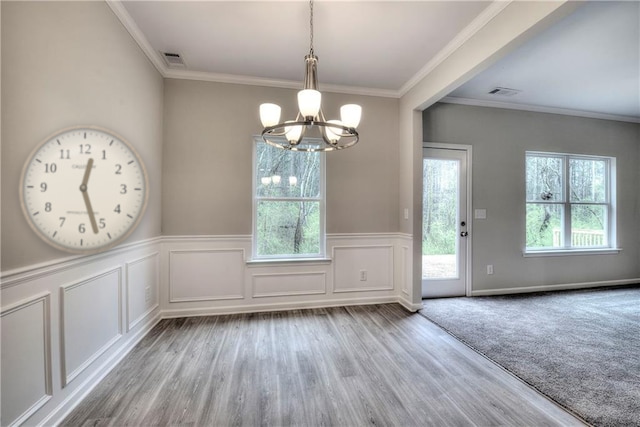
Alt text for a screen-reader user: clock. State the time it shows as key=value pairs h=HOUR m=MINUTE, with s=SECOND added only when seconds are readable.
h=12 m=27
